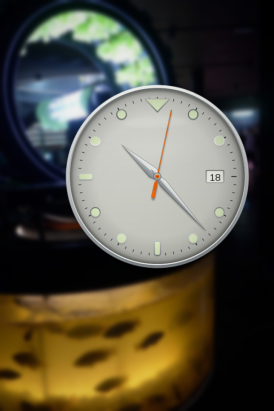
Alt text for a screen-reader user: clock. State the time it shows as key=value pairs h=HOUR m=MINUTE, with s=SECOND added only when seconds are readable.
h=10 m=23 s=2
